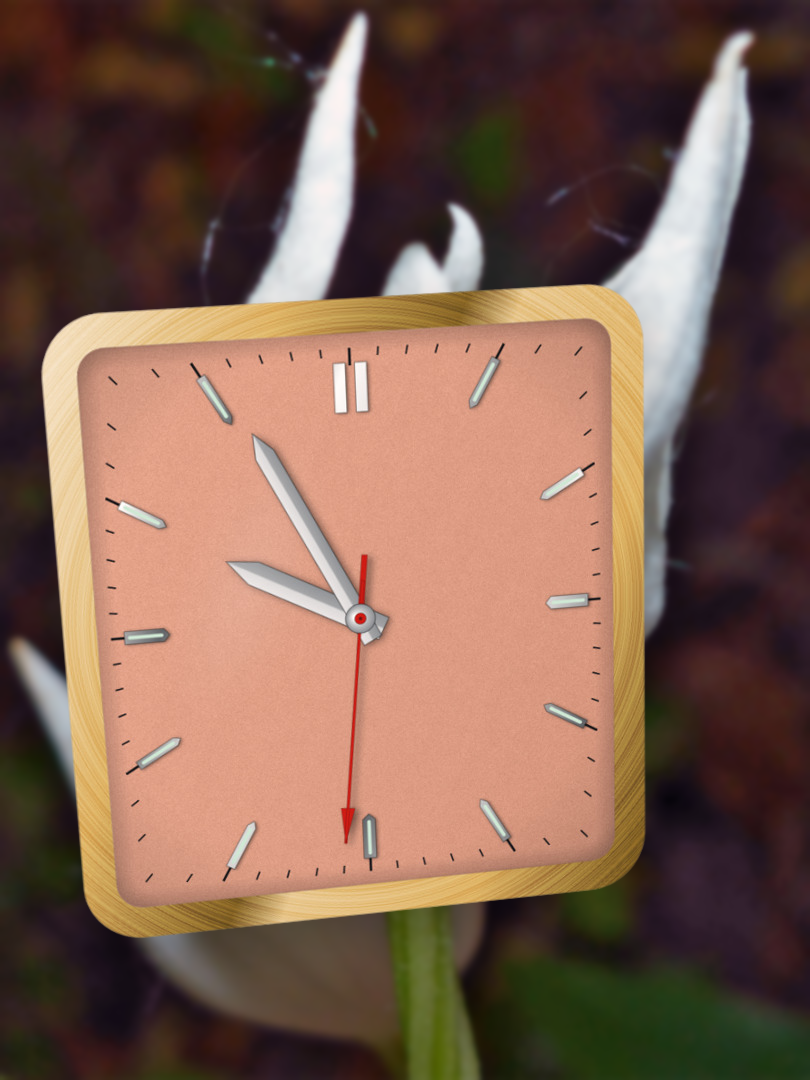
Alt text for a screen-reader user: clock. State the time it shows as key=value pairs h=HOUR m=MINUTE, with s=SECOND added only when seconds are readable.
h=9 m=55 s=31
